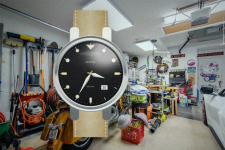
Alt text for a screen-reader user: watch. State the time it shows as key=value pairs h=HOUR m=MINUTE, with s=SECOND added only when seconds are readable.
h=3 m=35
